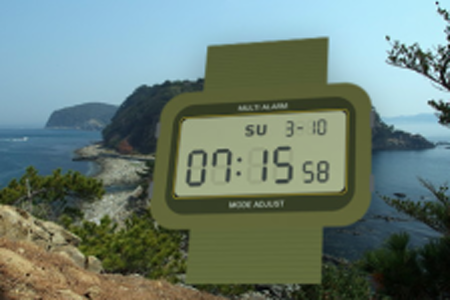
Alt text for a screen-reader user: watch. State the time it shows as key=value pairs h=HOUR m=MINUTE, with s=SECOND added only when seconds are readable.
h=7 m=15 s=58
